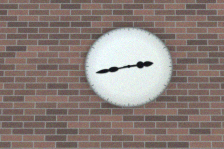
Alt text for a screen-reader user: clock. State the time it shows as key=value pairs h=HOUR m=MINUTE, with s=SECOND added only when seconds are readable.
h=2 m=43
